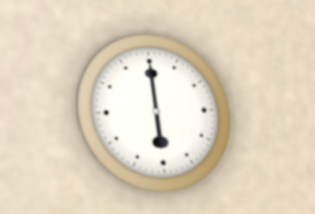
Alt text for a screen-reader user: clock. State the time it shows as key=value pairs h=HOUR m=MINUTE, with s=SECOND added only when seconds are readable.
h=6 m=0
